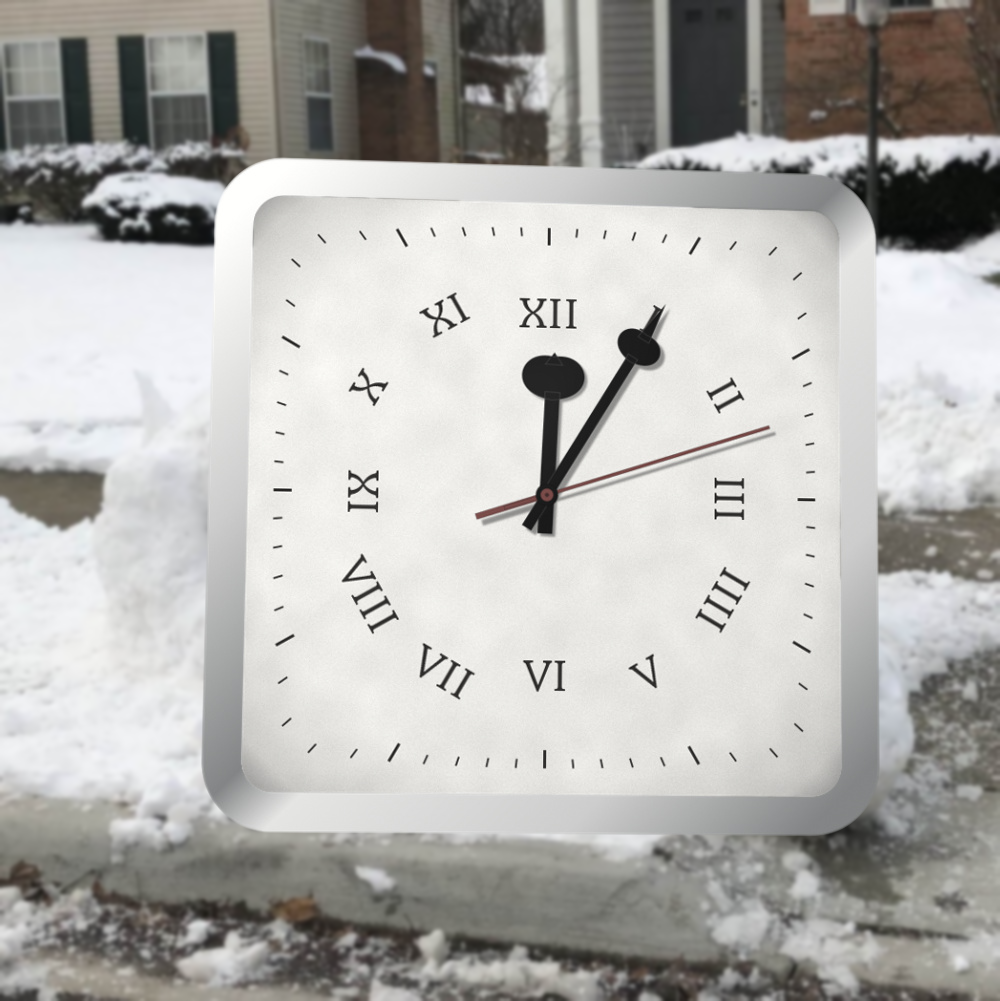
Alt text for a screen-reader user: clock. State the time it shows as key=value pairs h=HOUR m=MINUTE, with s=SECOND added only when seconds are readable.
h=12 m=5 s=12
